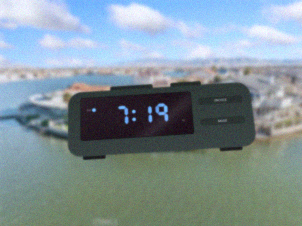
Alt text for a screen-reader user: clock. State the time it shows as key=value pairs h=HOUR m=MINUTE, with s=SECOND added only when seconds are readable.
h=7 m=19
